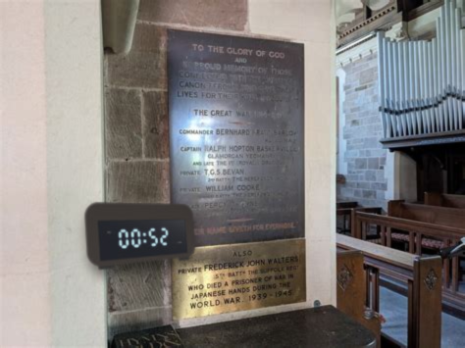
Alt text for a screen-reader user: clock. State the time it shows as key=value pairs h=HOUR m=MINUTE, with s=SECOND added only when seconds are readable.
h=0 m=52
